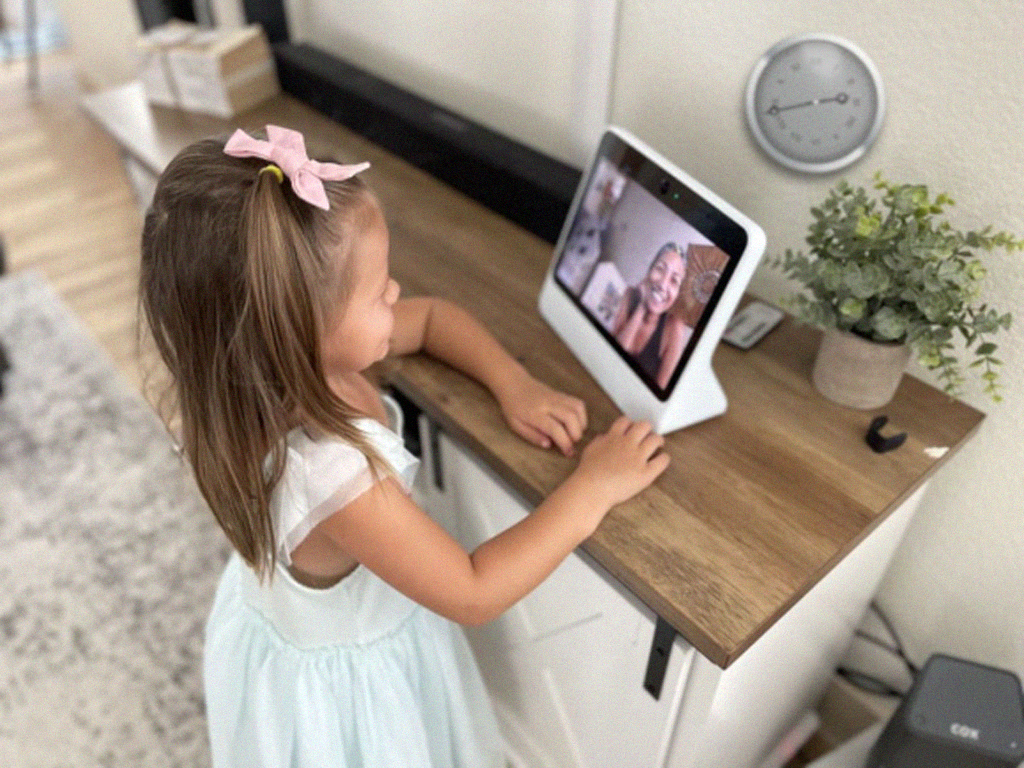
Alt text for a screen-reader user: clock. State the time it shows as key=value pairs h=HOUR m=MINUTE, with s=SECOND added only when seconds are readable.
h=2 m=43
